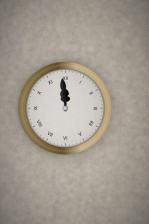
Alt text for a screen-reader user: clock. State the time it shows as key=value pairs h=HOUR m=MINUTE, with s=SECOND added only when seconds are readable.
h=11 m=59
